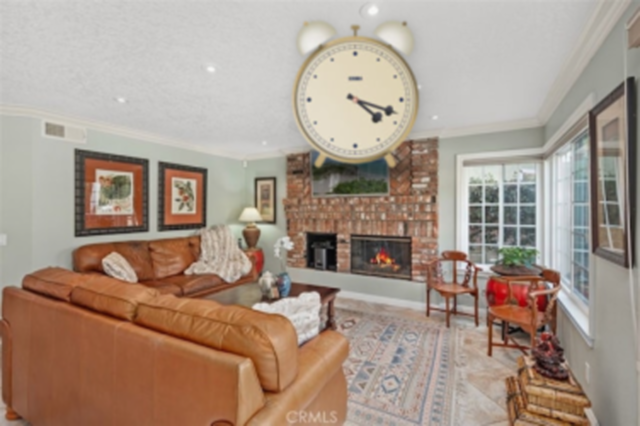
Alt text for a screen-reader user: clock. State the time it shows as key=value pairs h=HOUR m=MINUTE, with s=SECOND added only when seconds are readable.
h=4 m=18
